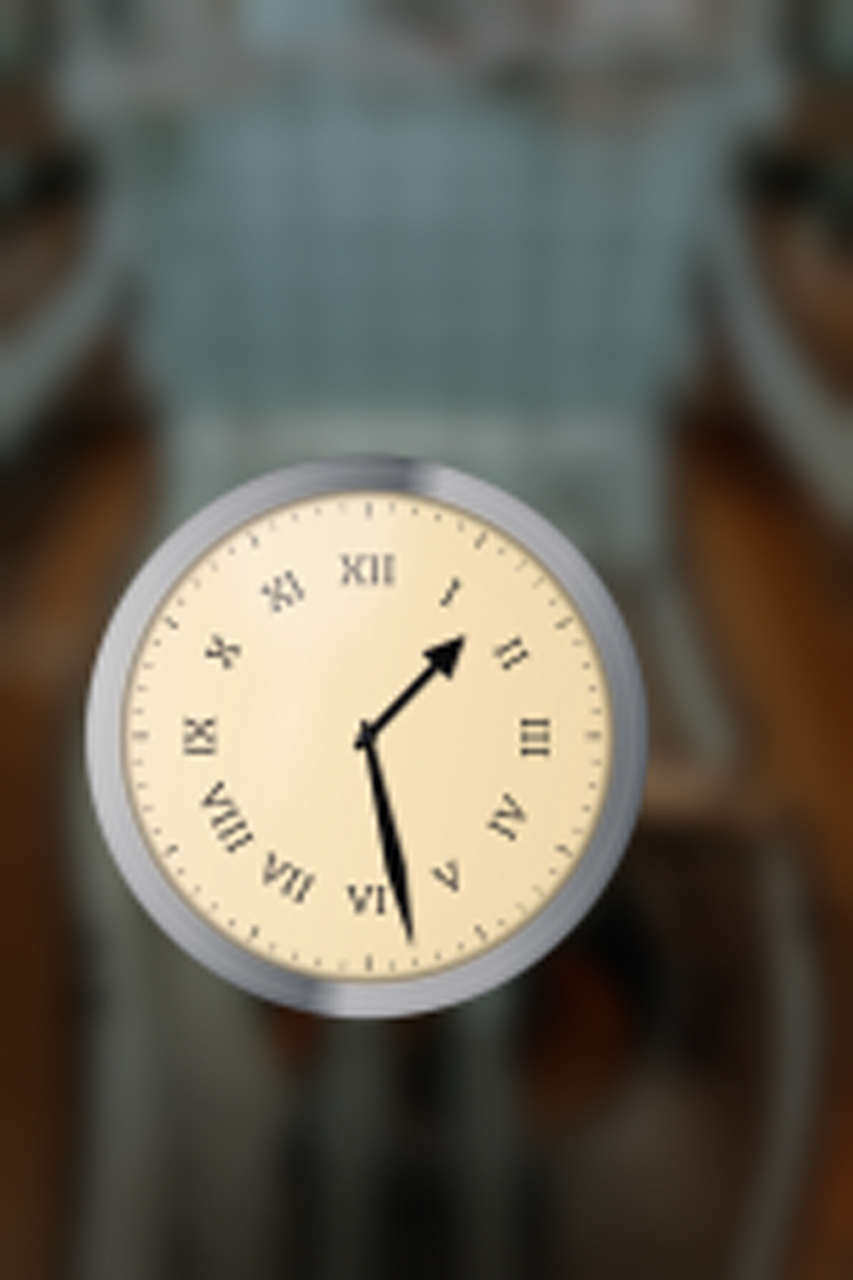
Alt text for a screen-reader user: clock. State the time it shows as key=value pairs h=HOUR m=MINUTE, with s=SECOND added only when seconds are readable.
h=1 m=28
